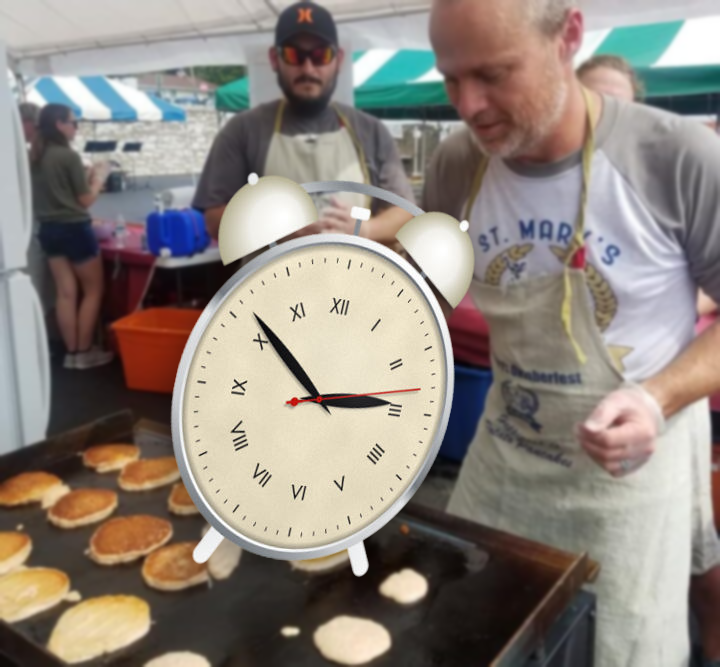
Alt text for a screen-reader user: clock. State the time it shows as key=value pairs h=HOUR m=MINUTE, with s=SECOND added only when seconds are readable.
h=2 m=51 s=13
